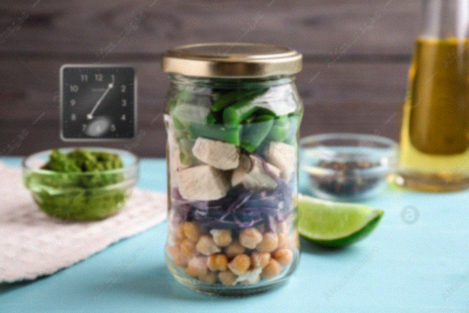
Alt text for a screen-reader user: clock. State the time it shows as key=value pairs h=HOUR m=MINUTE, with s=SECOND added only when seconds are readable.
h=7 m=6
